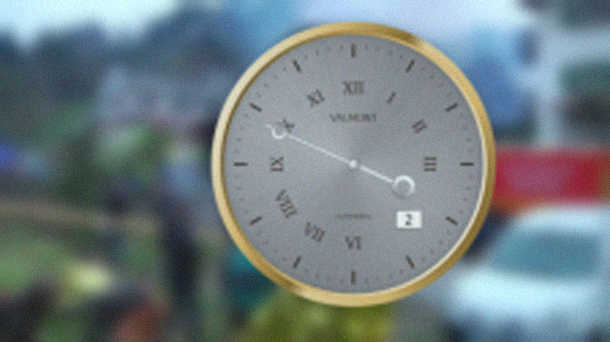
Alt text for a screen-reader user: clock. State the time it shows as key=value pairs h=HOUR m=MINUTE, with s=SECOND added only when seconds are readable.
h=3 m=49
